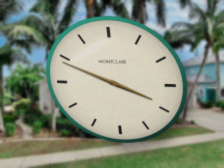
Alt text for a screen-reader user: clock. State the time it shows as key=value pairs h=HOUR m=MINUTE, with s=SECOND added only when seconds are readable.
h=3 m=49
